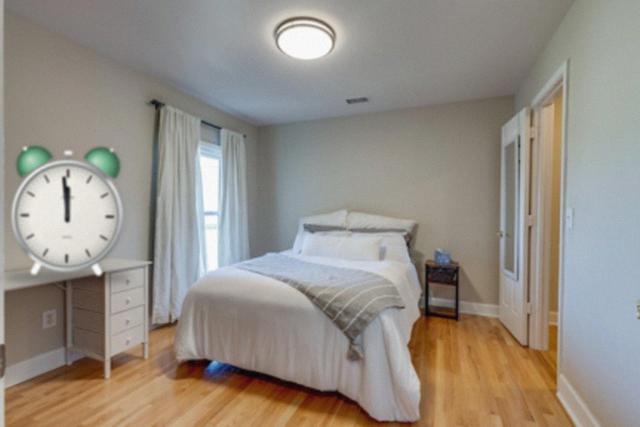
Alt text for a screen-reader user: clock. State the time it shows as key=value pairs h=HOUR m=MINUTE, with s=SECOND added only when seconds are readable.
h=11 m=59
